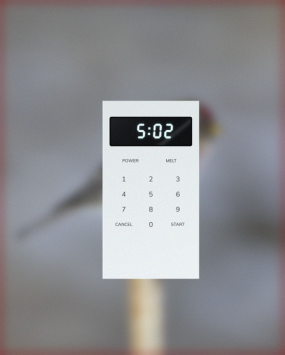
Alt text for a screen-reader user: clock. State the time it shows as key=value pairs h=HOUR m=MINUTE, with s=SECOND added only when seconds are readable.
h=5 m=2
